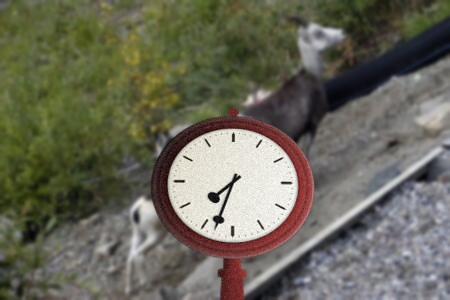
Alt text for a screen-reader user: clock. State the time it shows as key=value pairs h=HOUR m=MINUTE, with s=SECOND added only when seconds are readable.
h=7 m=33
